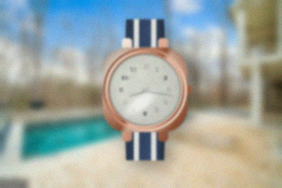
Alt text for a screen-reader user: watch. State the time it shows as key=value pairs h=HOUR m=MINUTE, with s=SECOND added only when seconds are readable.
h=8 m=17
